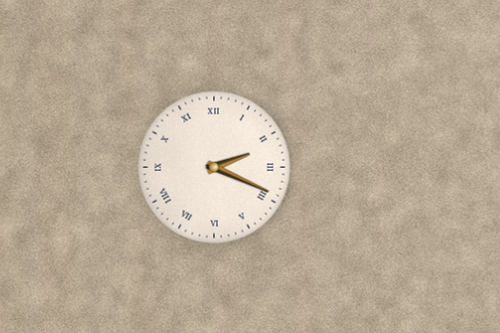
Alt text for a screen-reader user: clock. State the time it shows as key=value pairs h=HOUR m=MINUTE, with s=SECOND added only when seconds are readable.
h=2 m=19
